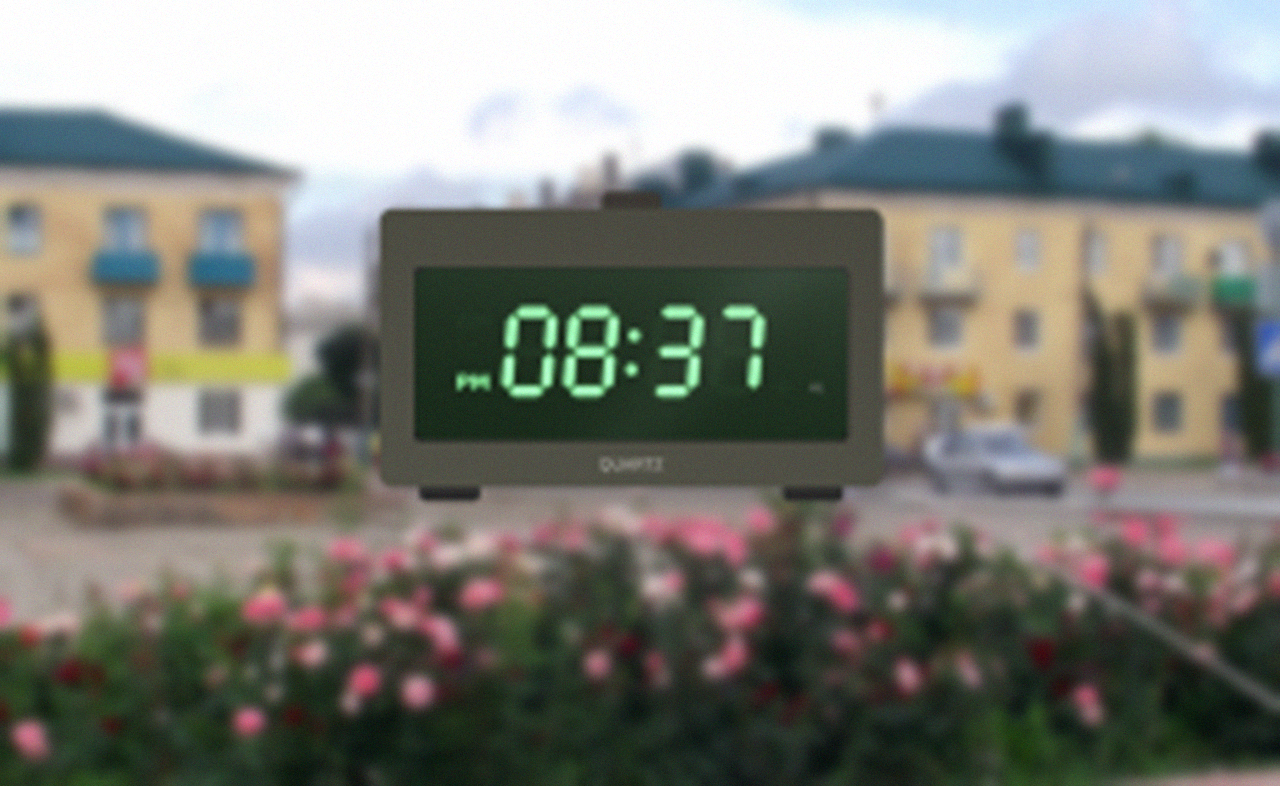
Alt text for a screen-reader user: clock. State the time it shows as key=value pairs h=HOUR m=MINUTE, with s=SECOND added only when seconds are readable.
h=8 m=37
